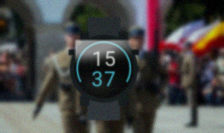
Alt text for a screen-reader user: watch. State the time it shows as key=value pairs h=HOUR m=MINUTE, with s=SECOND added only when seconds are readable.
h=15 m=37
